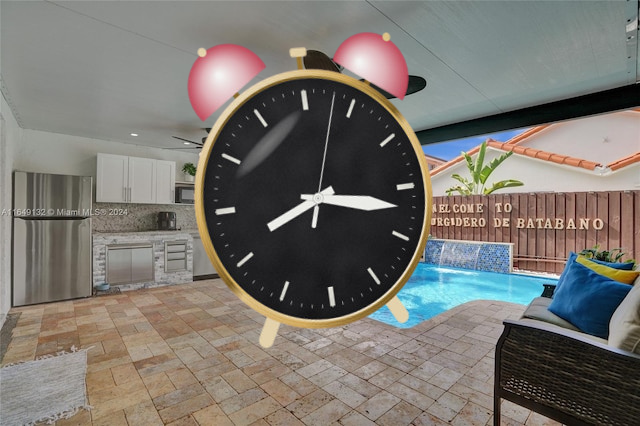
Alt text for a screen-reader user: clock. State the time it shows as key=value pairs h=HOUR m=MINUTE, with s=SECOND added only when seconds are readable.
h=8 m=17 s=3
